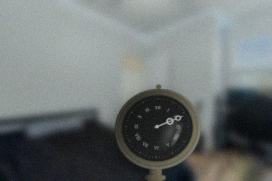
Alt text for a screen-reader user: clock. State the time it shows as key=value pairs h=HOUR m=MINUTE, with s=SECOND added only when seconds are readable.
h=2 m=11
